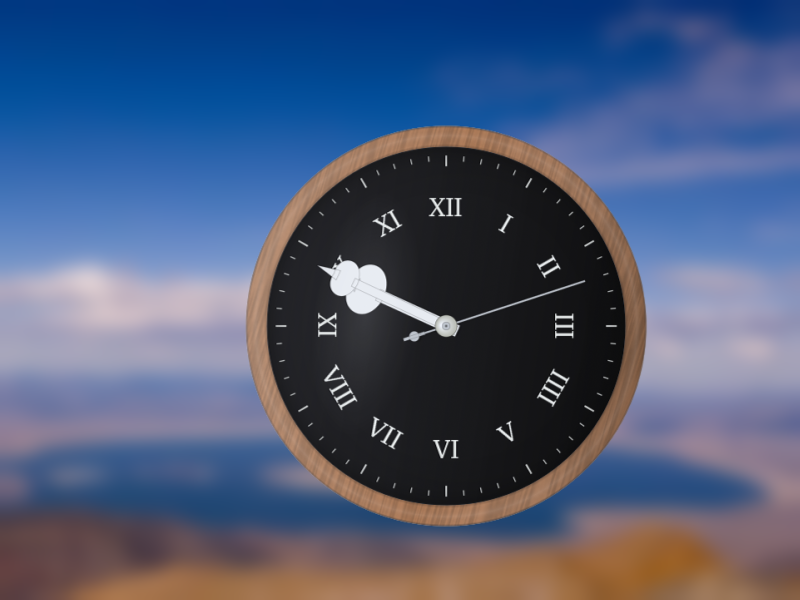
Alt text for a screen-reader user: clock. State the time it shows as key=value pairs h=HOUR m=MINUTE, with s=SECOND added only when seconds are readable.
h=9 m=49 s=12
